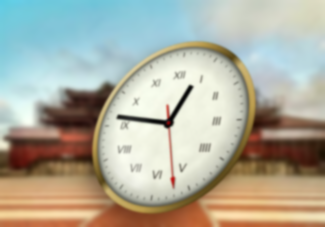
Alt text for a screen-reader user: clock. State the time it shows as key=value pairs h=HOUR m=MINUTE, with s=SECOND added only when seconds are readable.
h=12 m=46 s=27
